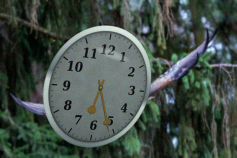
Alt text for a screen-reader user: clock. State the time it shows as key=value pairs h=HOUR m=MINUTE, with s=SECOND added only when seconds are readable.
h=6 m=26
